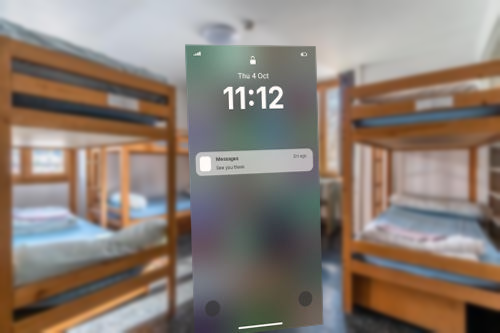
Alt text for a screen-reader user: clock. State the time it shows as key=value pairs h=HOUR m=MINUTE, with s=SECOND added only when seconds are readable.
h=11 m=12
